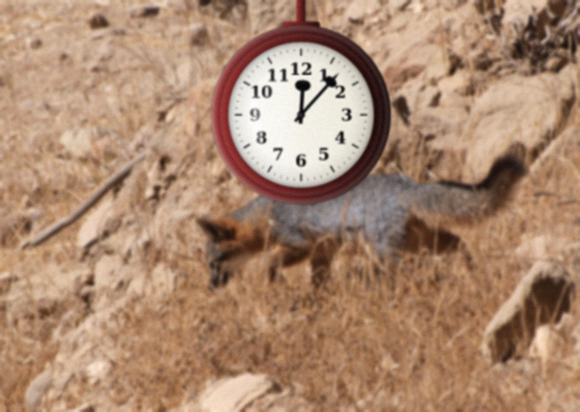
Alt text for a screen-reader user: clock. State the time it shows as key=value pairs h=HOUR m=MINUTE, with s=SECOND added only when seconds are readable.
h=12 m=7
